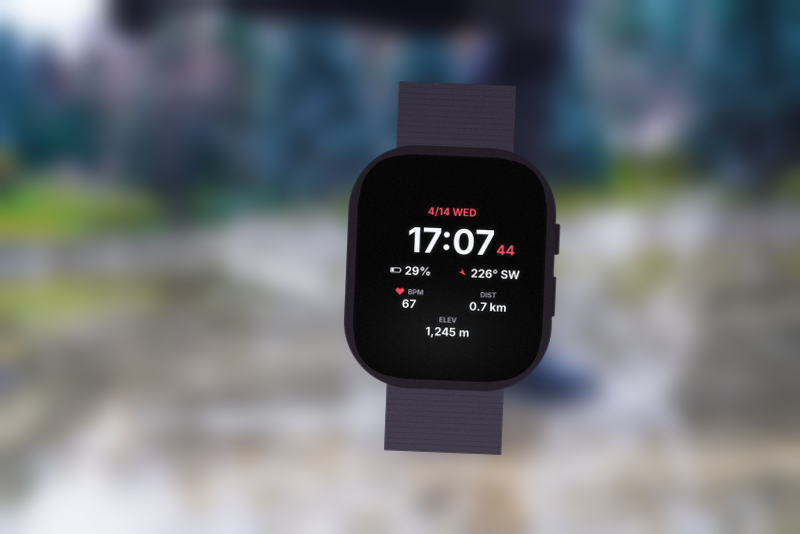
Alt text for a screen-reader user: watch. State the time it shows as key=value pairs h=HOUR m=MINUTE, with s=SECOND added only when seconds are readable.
h=17 m=7 s=44
